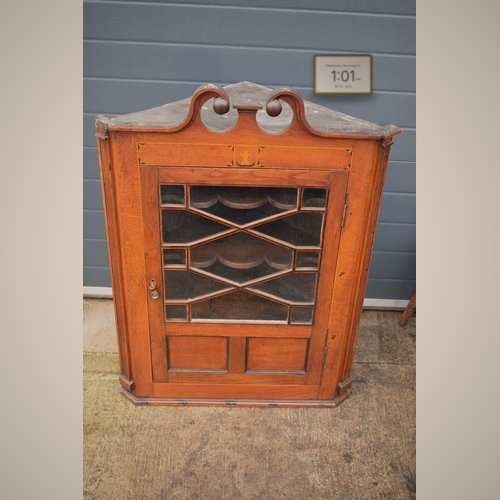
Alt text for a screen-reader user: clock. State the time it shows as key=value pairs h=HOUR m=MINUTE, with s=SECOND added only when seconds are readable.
h=1 m=1
